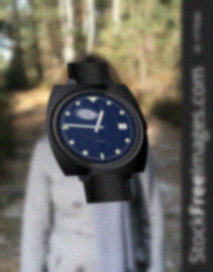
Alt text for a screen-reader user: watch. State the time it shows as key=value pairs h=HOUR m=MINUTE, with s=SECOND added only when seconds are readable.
h=12 m=46
